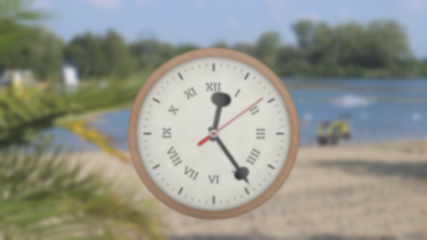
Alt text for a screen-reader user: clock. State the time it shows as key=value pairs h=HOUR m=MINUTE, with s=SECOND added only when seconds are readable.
h=12 m=24 s=9
